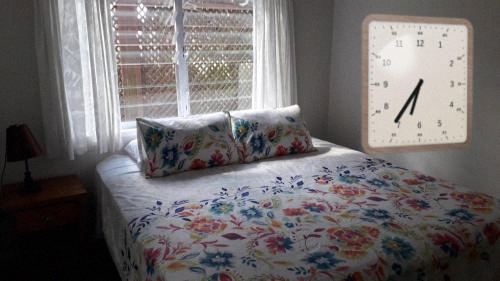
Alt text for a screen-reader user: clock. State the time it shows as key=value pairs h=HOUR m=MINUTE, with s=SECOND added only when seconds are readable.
h=6 m=36
